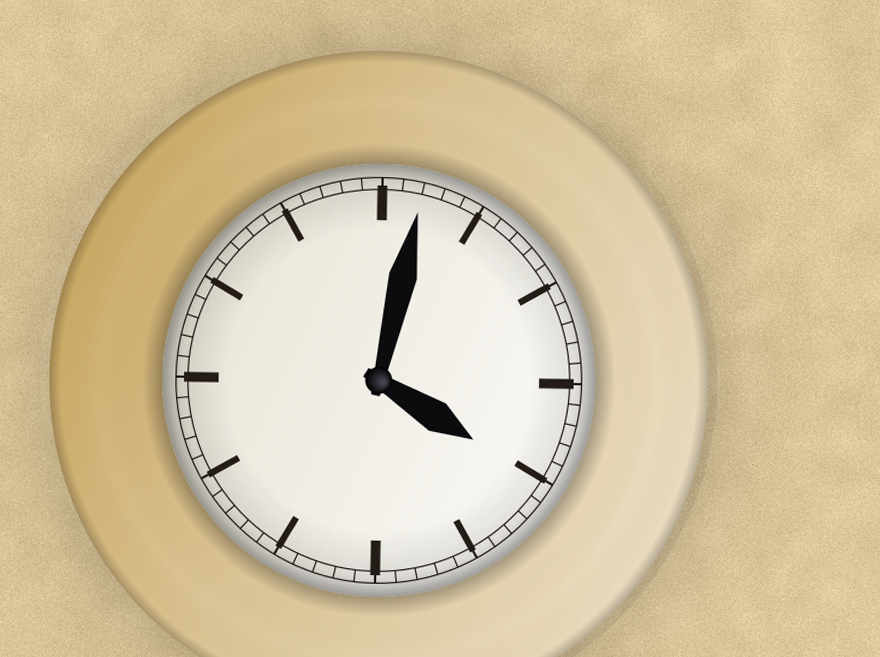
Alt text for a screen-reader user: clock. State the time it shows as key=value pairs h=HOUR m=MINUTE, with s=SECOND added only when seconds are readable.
h=4 m=2
